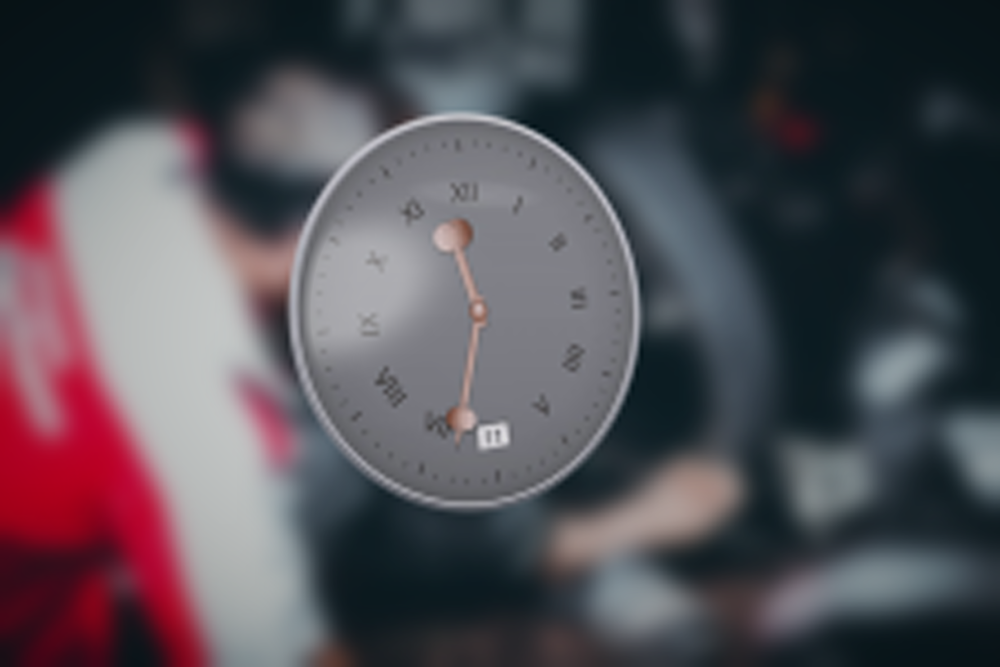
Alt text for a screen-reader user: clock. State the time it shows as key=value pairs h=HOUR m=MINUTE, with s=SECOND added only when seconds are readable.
h=11 m=33
